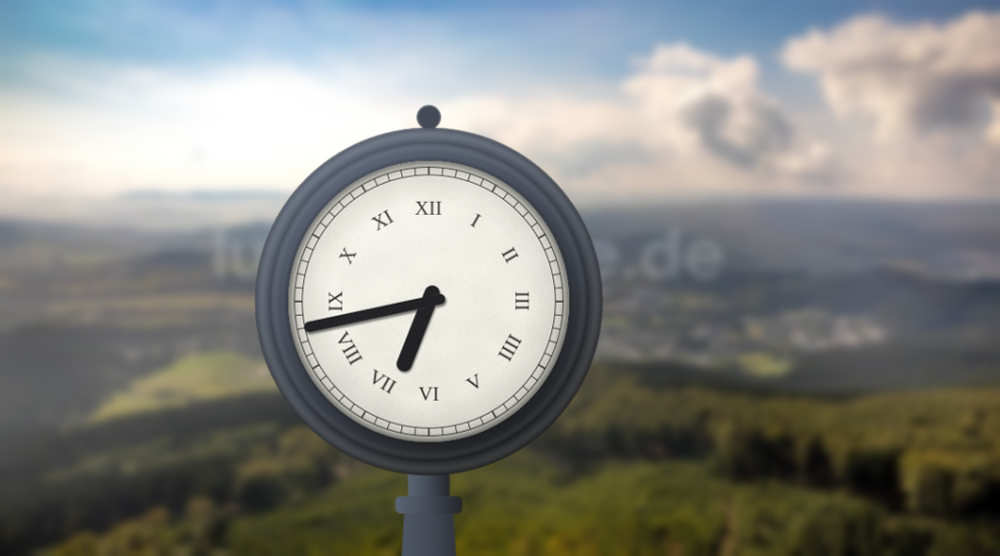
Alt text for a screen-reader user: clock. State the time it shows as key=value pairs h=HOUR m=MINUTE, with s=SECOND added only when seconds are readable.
h=6 m=43
